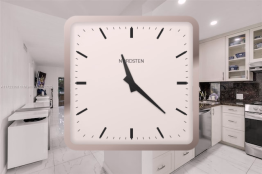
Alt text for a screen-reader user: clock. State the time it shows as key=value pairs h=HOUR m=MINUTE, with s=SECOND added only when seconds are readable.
h=11 m=22
